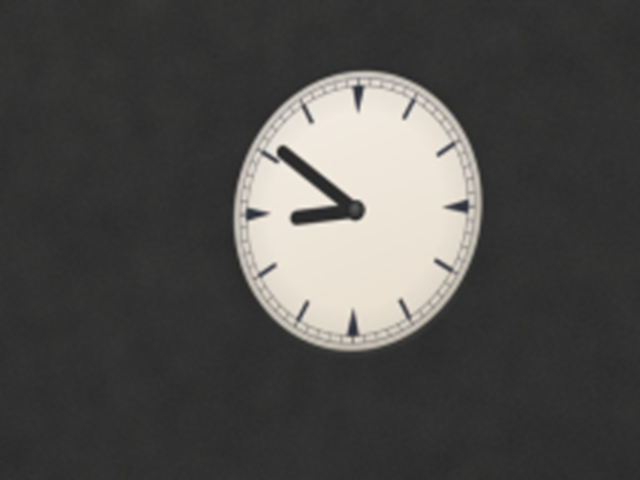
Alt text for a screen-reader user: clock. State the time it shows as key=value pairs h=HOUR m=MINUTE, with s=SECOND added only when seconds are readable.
h=8 m=51
